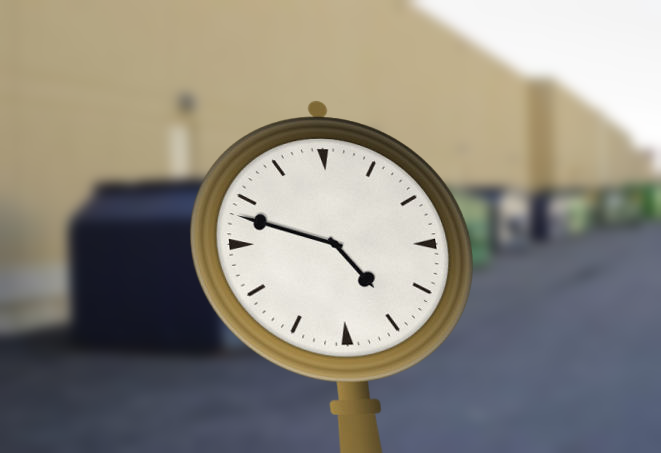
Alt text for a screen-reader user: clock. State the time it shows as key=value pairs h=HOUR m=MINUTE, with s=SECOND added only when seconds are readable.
h=4 m=48
